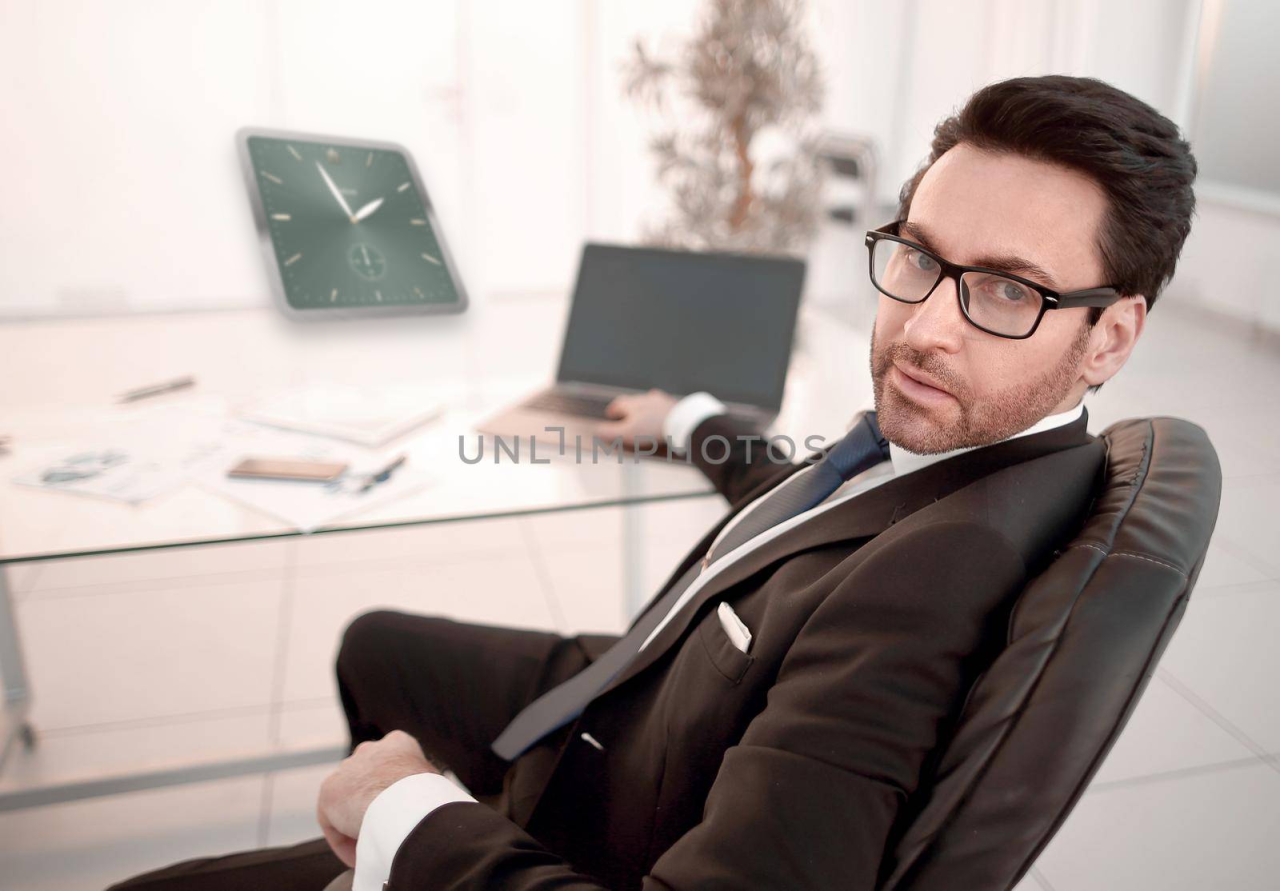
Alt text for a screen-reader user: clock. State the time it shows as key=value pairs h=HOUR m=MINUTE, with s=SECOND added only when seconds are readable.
h=1 m=57
